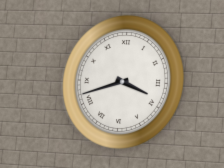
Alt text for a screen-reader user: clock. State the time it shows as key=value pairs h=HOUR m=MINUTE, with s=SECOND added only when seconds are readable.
h=3 m=42
